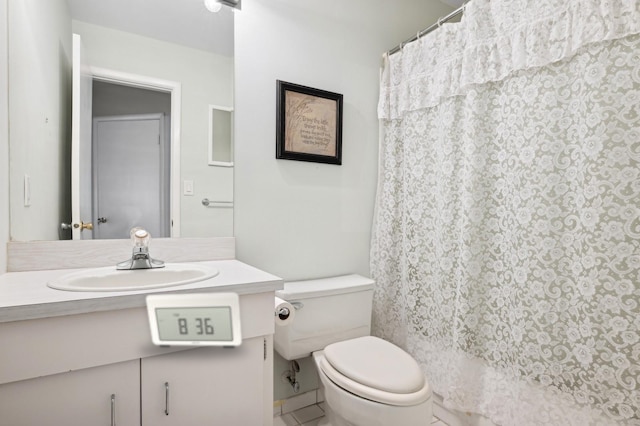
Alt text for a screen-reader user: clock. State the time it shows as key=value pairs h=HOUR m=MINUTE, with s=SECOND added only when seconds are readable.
h=8 m=36
